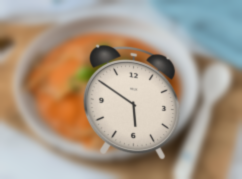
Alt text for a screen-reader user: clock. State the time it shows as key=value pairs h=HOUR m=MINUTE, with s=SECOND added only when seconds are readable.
h=5 m=50
